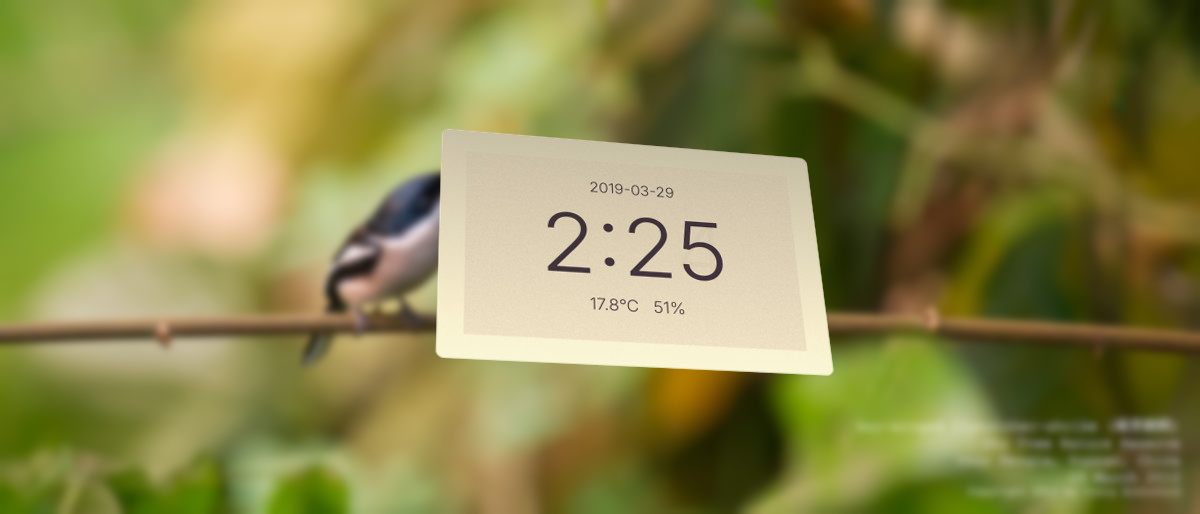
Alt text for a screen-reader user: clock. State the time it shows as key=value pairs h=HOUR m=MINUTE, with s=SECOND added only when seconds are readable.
h=2 m=25
